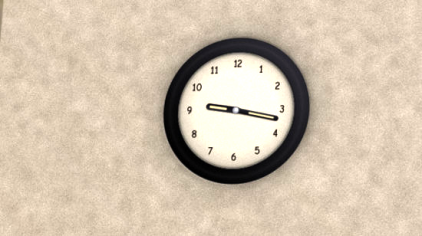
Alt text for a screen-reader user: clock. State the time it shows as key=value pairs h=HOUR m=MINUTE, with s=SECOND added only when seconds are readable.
h=9 m=17
